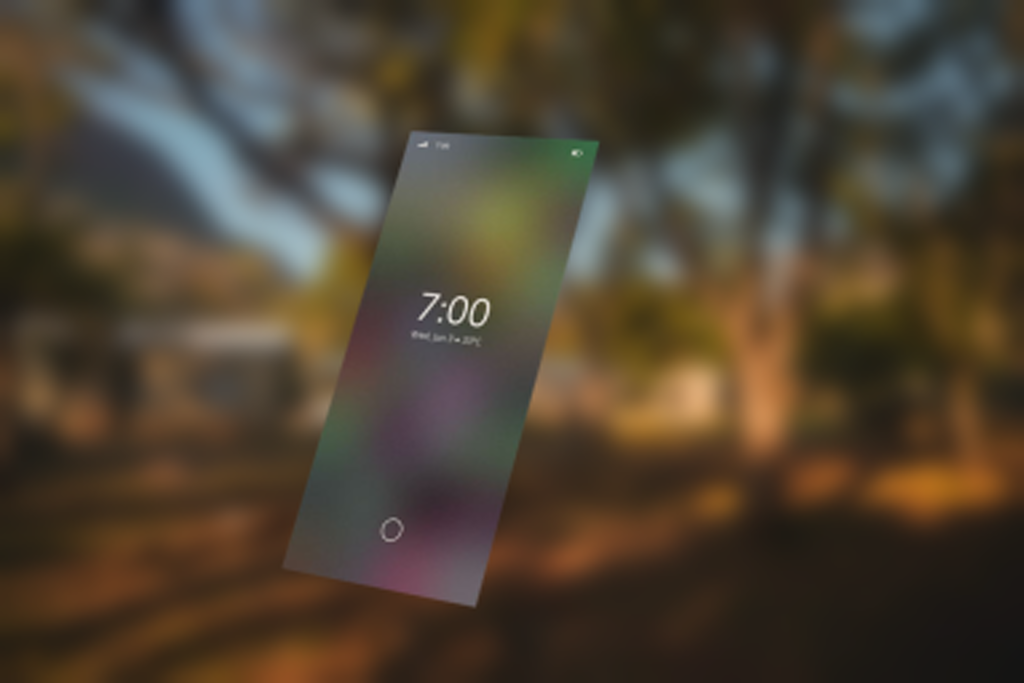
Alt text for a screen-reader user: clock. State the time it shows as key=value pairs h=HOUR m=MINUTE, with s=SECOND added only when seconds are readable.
h=7 m=0
